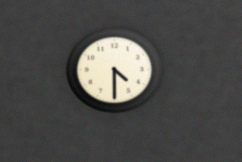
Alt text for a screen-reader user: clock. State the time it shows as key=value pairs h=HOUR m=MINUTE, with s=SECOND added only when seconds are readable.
h=4 m=30
